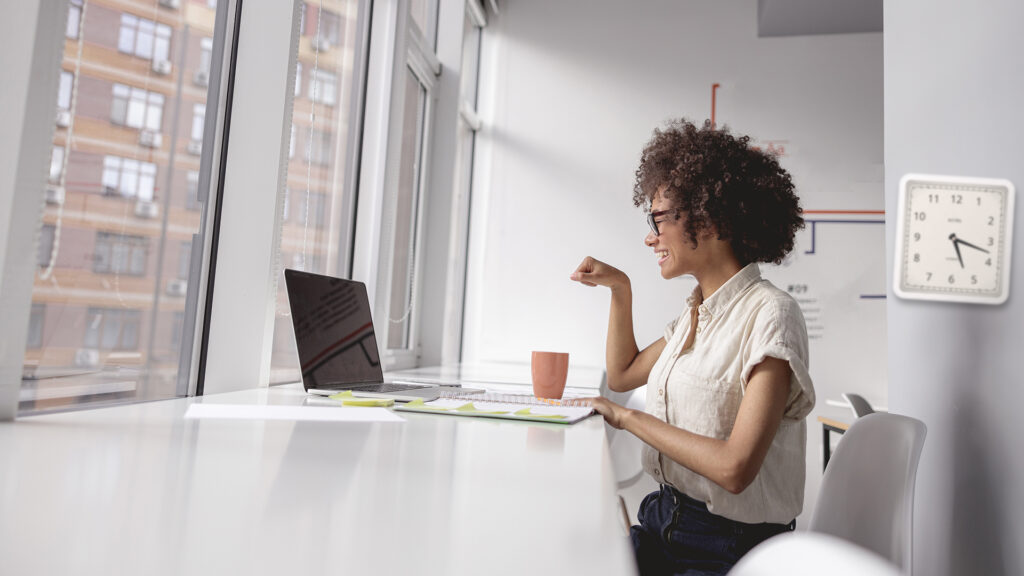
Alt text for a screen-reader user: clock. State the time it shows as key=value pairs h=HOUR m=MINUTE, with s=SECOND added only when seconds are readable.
h=5 m=18
